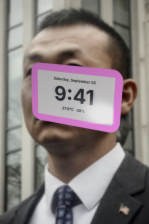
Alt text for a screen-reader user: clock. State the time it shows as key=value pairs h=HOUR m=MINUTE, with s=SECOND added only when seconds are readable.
h=9 m=41
